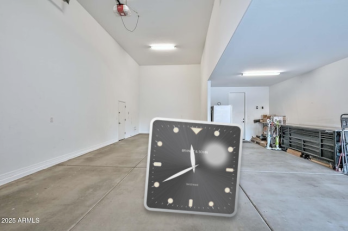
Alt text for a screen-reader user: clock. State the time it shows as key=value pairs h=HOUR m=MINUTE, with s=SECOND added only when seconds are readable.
h=11 m=40
